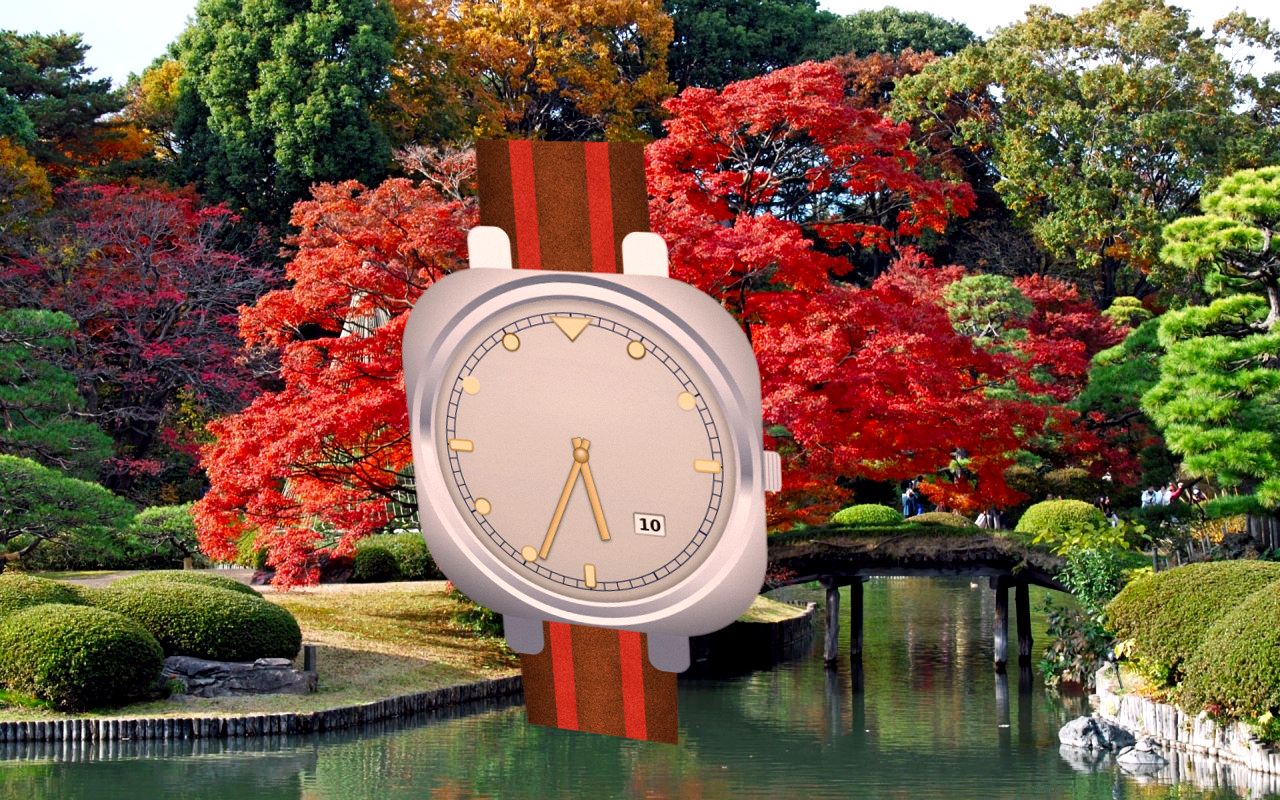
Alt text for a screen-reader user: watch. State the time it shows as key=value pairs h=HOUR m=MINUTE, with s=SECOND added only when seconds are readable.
h=5 m=34
